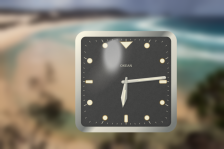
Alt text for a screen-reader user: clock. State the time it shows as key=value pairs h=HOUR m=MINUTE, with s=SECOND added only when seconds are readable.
h=6 m=14
